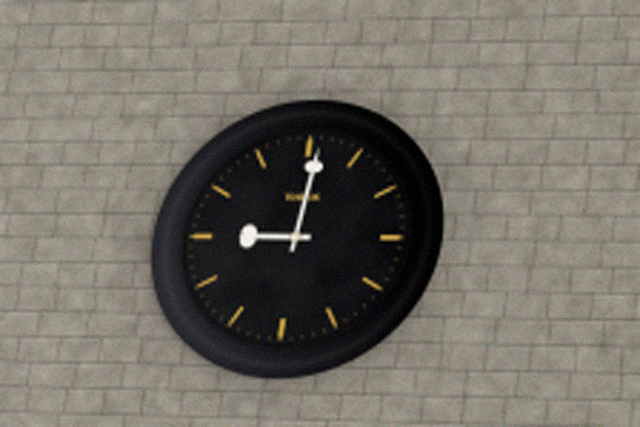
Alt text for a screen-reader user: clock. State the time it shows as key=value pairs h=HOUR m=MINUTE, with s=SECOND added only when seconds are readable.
h=9 m=1
